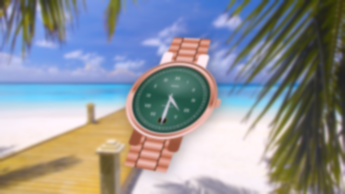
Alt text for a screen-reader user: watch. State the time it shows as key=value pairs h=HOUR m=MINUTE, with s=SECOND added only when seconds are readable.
h=4 m=30
